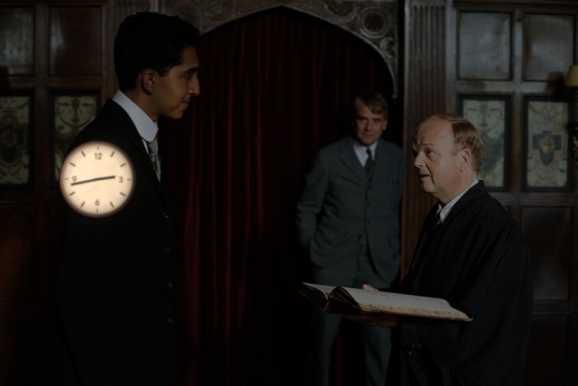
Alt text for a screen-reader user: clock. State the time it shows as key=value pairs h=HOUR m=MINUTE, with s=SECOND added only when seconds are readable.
h=2 m=43
